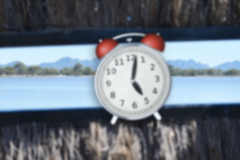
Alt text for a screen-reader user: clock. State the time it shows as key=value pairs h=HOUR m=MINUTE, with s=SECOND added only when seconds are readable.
h=5 m=2
